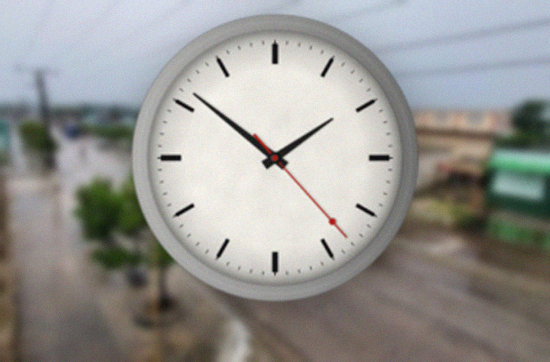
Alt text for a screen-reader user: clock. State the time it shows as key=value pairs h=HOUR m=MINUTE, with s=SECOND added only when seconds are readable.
h=1 m=51 s=23
